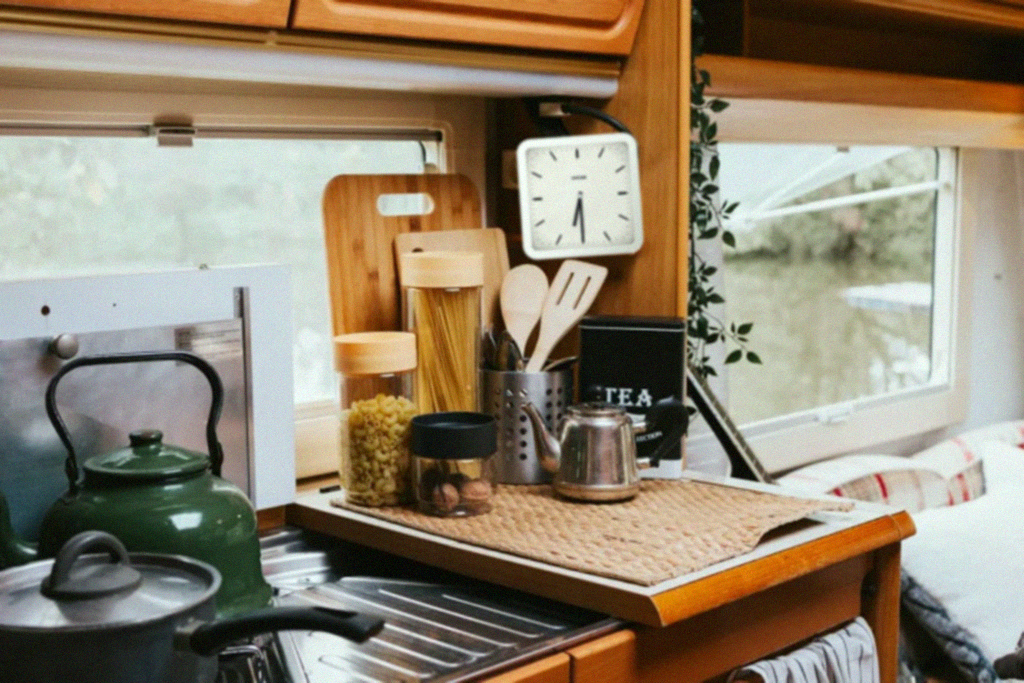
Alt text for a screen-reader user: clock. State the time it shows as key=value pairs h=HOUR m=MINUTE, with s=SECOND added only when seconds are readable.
h=6 m=30
